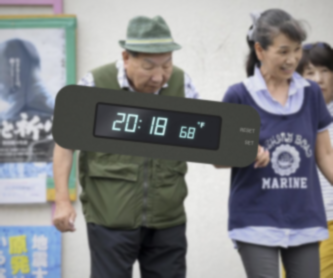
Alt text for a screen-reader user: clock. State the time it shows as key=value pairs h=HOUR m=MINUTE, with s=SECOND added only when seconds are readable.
h=20 m=18
